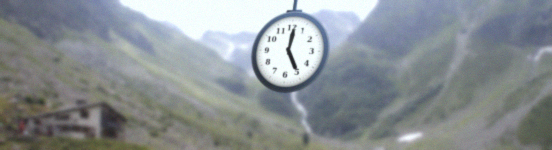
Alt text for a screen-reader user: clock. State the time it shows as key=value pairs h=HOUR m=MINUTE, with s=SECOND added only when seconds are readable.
h=5 m=1
